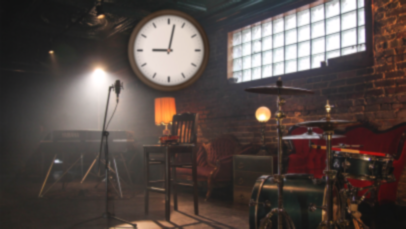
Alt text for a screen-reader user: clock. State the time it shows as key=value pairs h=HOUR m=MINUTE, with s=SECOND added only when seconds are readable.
h=9 m=2
